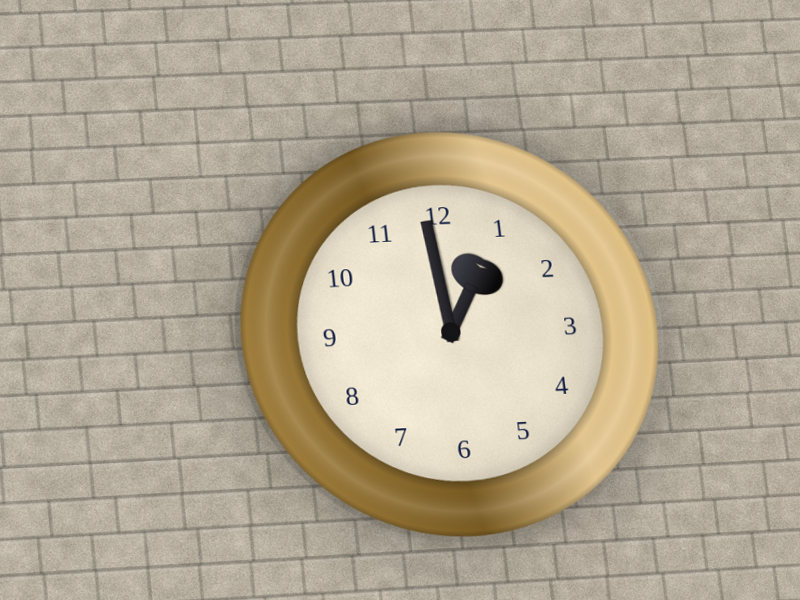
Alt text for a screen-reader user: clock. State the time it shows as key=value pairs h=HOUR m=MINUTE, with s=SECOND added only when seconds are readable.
h=12 m=59
